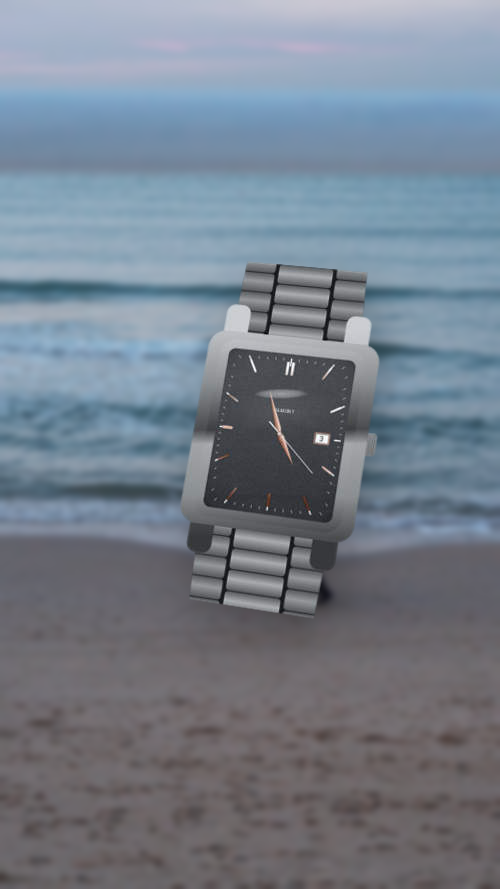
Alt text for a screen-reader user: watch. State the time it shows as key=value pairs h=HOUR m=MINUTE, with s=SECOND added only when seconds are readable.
h=4 m=56 s=22
